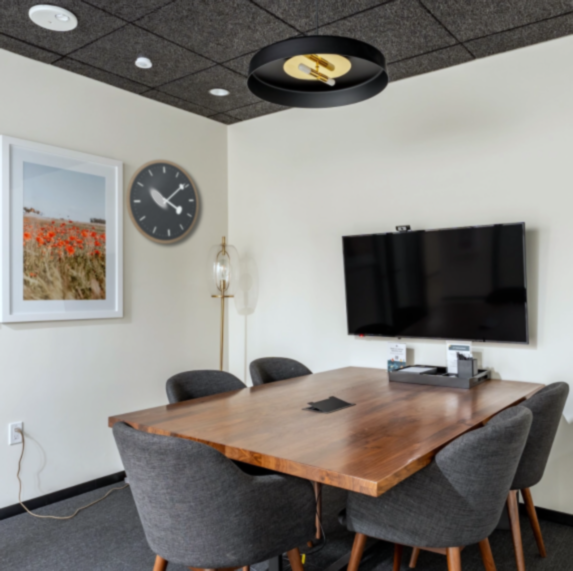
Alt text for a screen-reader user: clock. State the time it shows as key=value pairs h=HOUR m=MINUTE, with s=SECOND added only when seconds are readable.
h=4 m=9
